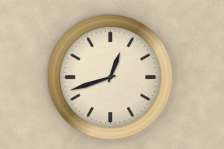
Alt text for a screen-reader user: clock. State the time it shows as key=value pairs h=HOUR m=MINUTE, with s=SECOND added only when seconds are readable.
h=12 m=42
